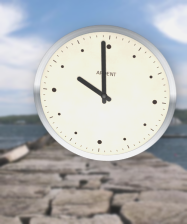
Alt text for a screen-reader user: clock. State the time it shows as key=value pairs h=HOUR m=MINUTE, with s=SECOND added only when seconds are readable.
h=9 m=59
